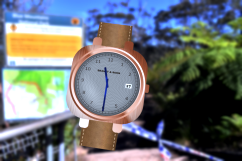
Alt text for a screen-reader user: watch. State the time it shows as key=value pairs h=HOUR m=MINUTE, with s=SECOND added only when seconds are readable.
h=11 m=30
